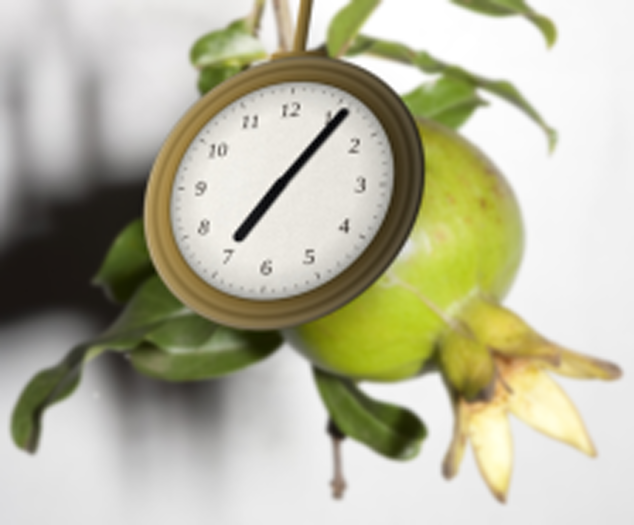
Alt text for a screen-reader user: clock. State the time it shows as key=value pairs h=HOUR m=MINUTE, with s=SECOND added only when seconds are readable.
h=7 m=6
